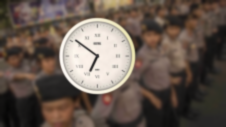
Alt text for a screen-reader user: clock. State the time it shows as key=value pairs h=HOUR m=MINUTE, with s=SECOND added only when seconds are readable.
h=6 m=51
